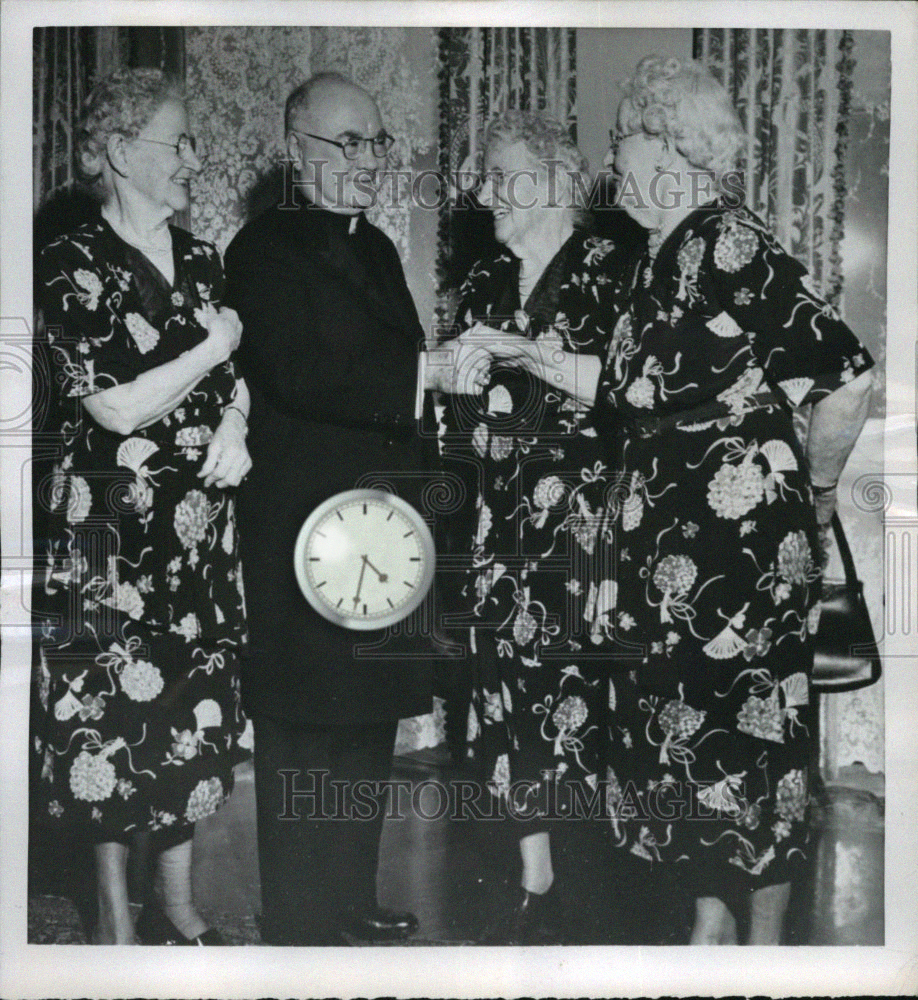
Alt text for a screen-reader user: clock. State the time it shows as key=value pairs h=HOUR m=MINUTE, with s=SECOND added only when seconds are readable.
h=4 m=32
